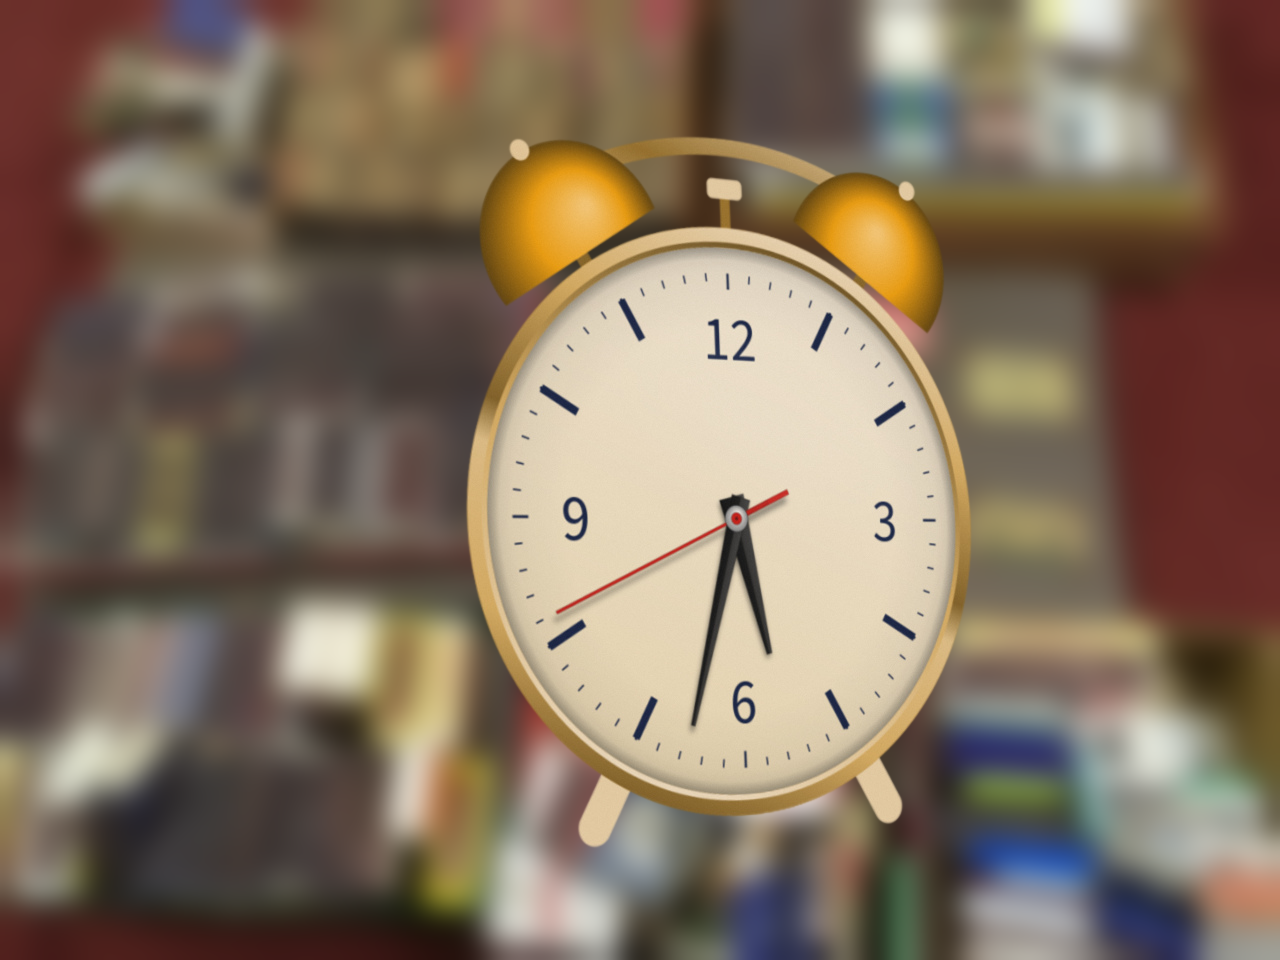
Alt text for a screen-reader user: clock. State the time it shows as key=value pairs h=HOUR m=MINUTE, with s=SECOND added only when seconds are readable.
h=5 m=32 s=41
